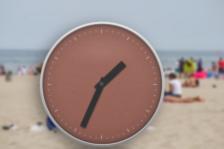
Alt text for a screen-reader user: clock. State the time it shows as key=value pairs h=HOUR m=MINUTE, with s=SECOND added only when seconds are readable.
h=1 m=34
